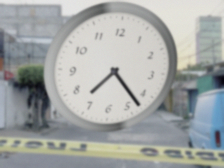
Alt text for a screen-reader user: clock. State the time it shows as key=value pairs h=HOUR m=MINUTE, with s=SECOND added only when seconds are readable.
h=7 m=23
